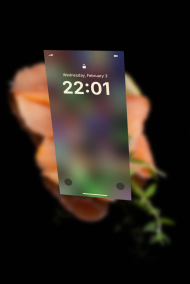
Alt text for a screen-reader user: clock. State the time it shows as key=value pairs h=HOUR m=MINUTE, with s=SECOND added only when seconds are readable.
h=22 m=1
